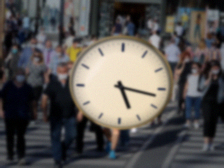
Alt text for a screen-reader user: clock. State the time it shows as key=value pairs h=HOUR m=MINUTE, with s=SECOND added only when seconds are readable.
h=5 m=17
